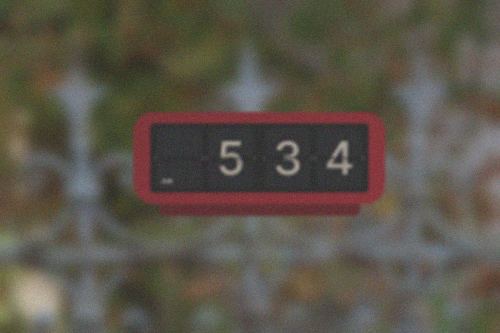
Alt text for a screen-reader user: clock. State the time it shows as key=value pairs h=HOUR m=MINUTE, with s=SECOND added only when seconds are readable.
h=5 m=34
